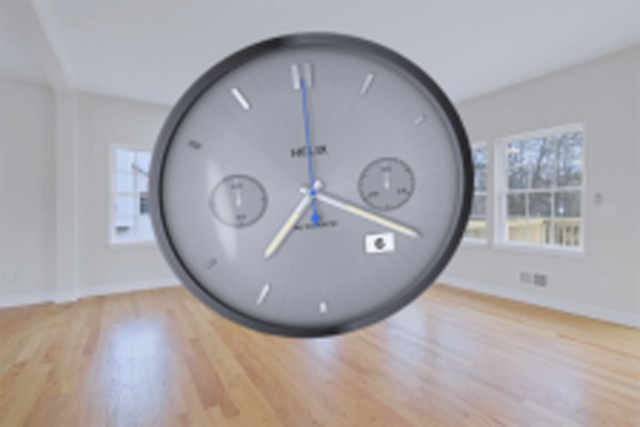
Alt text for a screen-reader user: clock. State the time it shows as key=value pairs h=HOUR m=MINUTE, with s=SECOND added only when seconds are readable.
h=7 m=20
